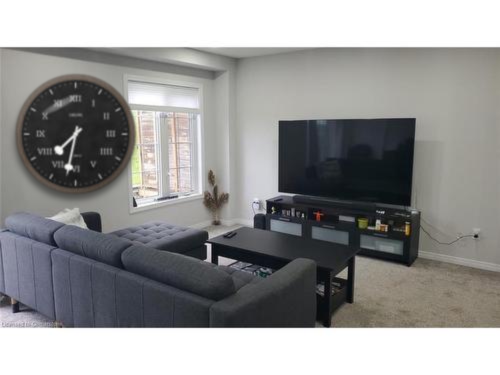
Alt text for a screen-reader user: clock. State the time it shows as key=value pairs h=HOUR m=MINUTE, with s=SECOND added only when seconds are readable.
h=7 m=32
